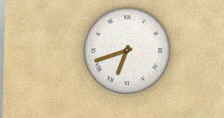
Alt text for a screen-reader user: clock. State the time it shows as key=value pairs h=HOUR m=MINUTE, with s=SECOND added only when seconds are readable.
h=6 m=42
